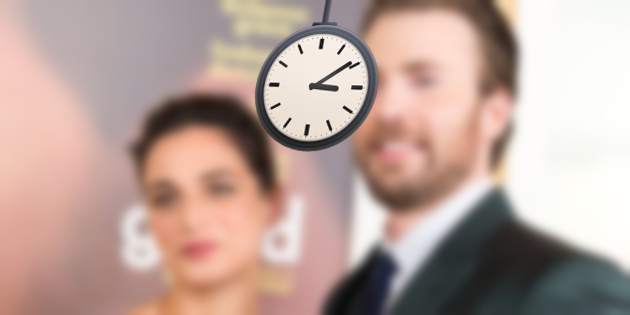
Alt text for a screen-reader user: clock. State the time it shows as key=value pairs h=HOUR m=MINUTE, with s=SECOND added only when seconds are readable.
h=3 m=9
